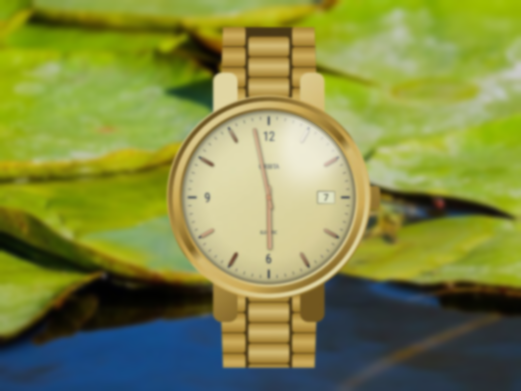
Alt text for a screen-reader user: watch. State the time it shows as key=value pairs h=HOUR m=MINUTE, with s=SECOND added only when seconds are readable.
h=5 m=58
